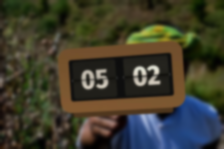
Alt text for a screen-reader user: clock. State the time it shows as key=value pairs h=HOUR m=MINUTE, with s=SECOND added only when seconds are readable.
h=5 m=2
